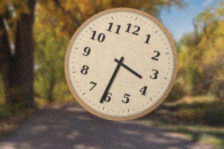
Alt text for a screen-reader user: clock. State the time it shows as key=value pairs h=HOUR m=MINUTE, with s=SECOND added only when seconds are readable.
h=3 m=31
